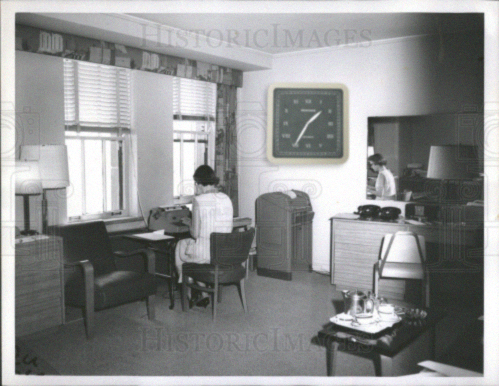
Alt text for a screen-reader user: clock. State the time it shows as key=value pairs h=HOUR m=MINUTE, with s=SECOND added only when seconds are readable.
h=1 m=35
